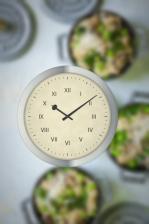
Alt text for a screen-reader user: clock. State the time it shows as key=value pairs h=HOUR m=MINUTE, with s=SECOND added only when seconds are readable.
h=10 m=9
